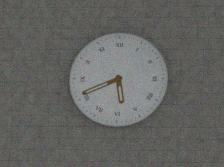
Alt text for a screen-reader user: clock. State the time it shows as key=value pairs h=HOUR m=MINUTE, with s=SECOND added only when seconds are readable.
h=5 m=41
